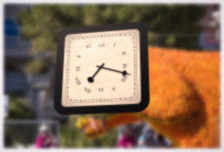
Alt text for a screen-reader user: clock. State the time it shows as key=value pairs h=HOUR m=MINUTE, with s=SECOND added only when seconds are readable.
h=7 m=18
